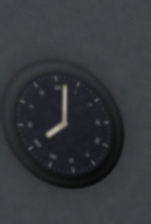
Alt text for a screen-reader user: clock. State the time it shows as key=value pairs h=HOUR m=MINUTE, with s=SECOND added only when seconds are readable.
h=8 m=2
